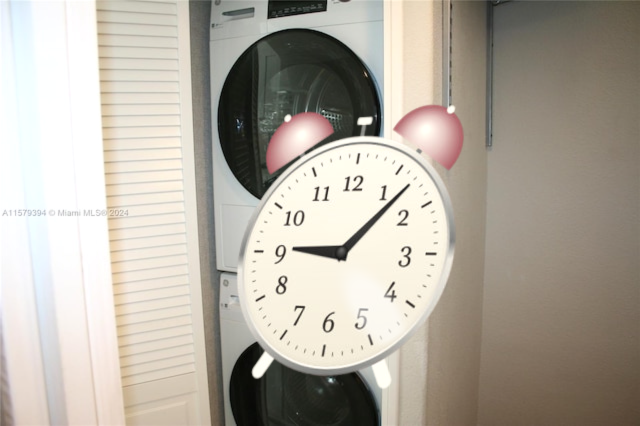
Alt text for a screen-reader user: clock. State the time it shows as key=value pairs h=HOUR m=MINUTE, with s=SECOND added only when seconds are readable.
h=9 m=7
